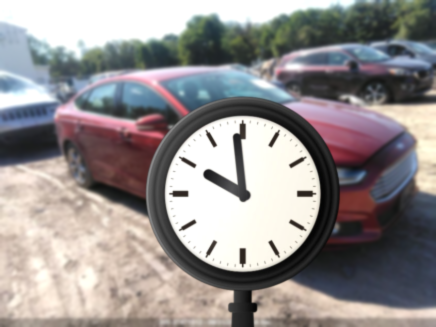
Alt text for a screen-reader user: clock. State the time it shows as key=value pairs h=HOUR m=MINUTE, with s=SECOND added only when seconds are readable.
h=9 m=59
